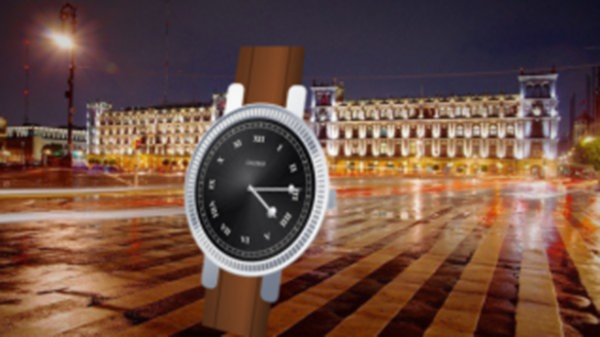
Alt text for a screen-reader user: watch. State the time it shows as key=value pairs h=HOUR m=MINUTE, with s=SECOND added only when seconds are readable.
h=4 m=14
